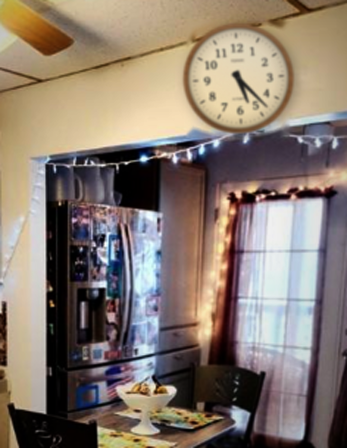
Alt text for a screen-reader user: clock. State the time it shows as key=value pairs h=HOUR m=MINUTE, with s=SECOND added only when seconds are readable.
h=5 m=23
